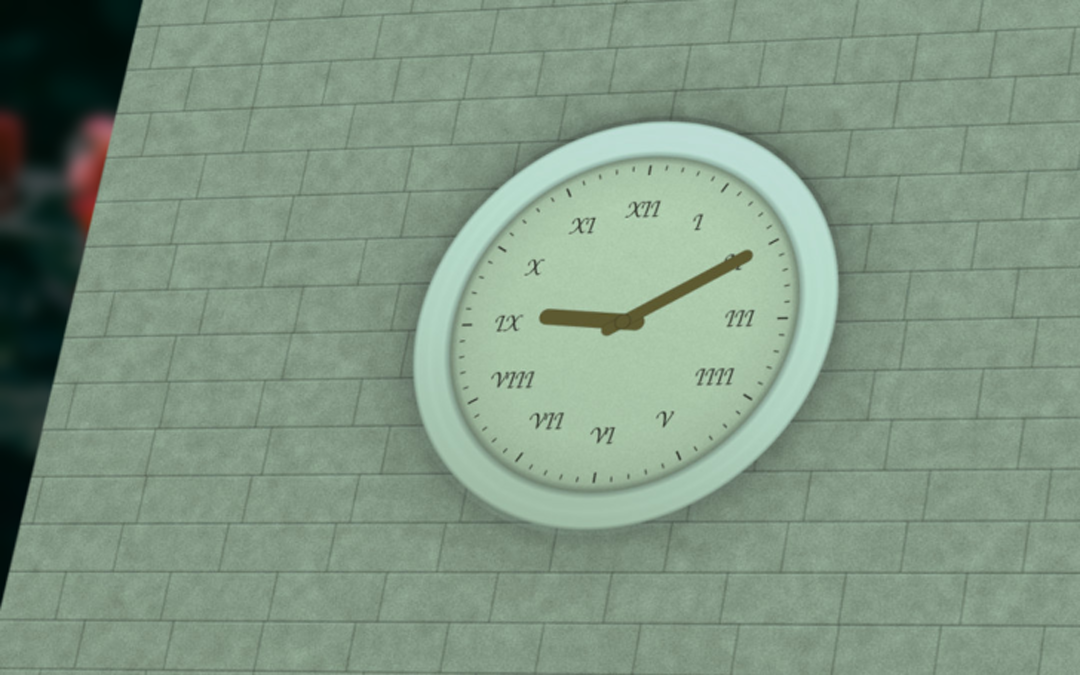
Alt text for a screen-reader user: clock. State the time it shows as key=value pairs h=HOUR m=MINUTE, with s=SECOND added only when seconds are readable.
h=9 m=10
